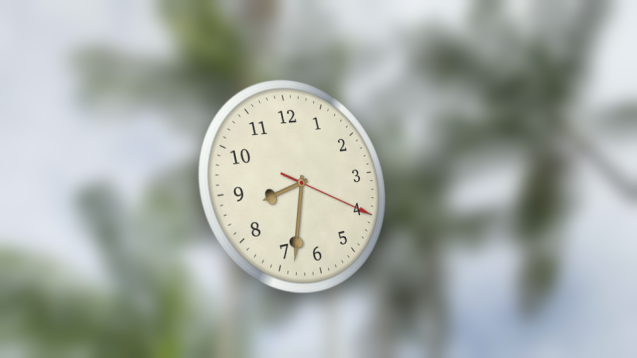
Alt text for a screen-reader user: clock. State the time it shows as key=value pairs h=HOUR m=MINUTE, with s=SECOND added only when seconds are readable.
h=8 m=33 s=20
